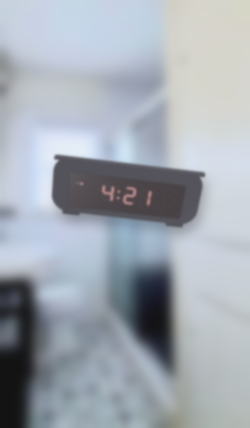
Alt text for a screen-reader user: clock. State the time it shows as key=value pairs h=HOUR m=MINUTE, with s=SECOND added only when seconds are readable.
h=4 m=21
